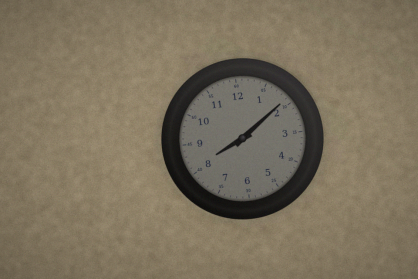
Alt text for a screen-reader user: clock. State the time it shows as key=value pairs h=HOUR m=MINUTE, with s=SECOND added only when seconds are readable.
h=8 m=9
